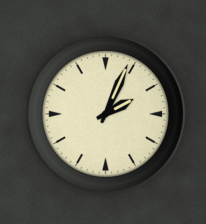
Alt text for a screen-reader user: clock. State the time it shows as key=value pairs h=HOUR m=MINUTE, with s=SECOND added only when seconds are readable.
h=2 m=4
